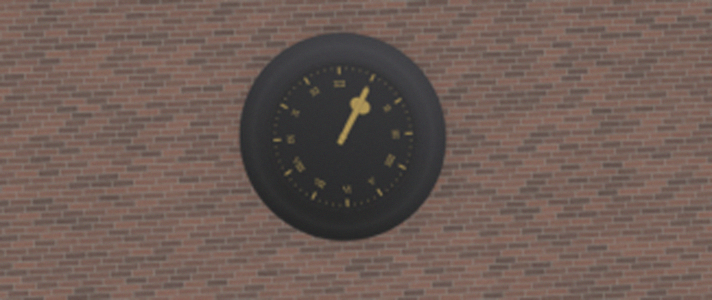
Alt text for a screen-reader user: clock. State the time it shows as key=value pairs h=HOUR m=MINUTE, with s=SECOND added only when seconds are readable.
h=1 m=5
